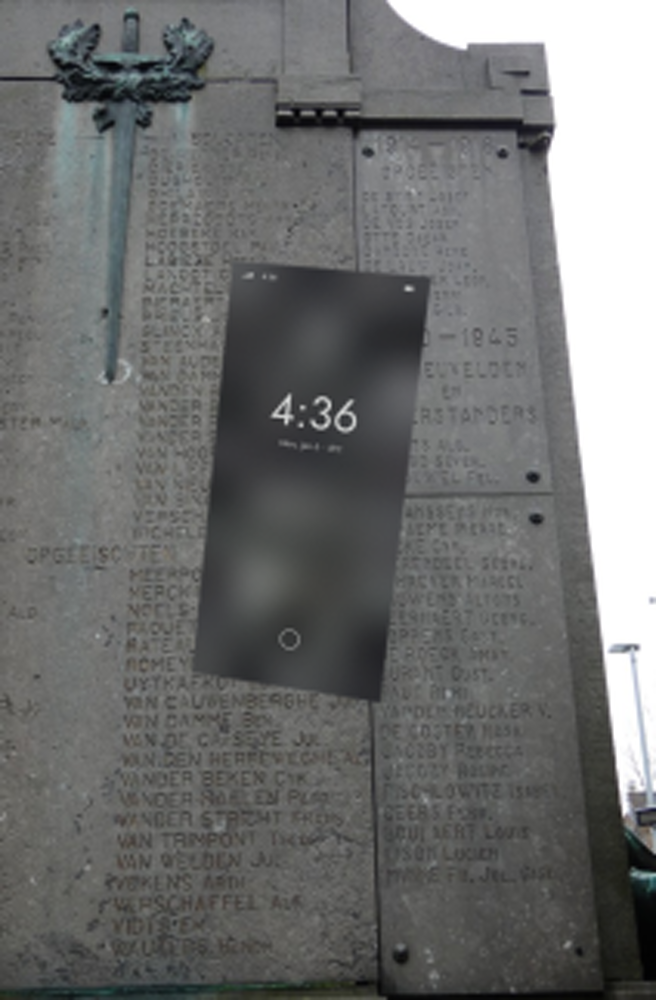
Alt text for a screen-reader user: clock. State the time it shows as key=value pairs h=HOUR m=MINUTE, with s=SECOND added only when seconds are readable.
h=4 m=36
